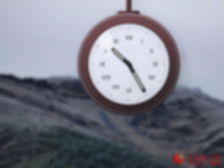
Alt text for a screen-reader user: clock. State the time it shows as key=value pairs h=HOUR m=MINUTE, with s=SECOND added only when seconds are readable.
h=10 m=25
